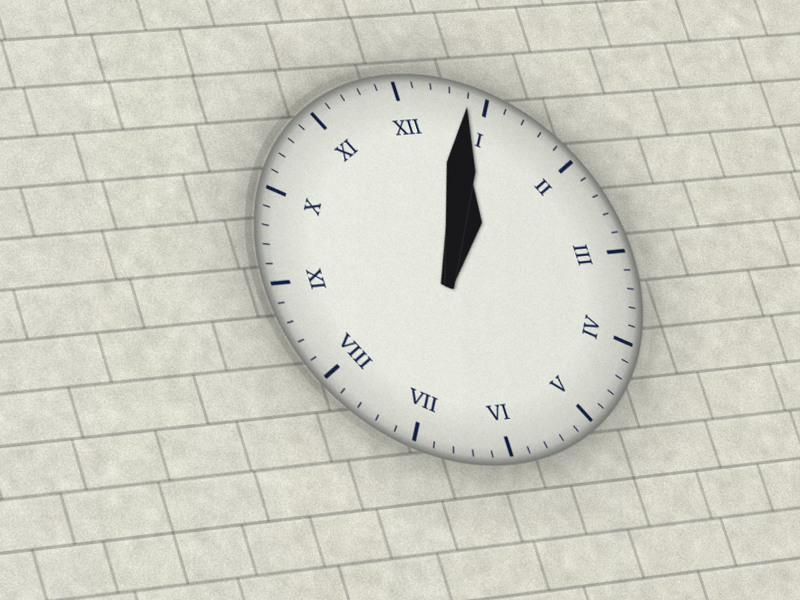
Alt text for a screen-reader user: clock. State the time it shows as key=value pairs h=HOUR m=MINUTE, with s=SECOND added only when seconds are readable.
h=1 m=4
